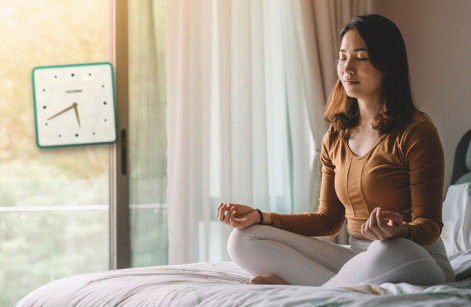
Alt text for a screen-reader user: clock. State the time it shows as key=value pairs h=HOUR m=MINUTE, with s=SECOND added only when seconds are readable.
h=5 m=41
